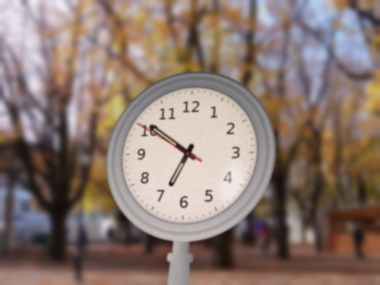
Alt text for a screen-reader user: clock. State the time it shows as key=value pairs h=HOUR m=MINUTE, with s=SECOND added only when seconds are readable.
h=6 m=50 s=50
